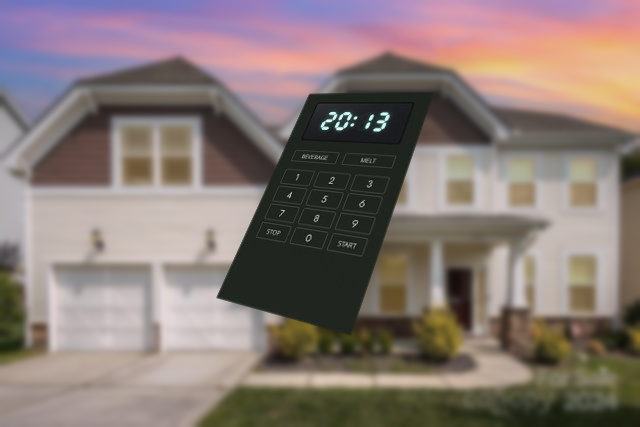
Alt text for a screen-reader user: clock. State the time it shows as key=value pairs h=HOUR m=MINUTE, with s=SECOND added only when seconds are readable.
h=20 m=13
